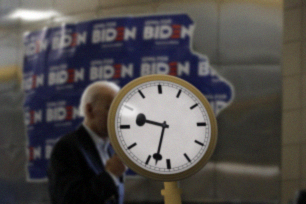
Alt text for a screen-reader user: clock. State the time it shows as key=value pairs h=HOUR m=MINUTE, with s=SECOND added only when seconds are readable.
h=9 m=33
